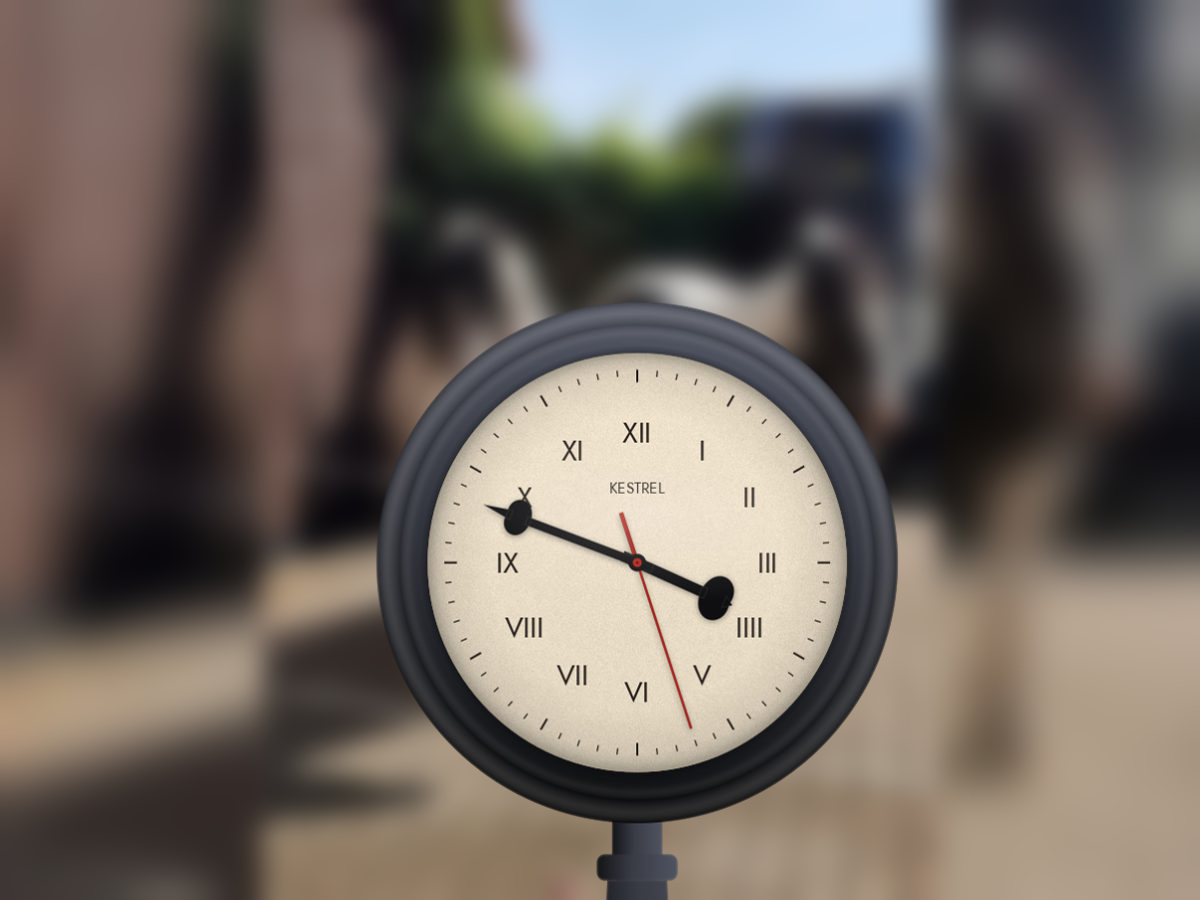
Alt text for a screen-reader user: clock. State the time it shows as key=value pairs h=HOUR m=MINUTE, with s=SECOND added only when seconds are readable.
h=3 m=48 s=27
